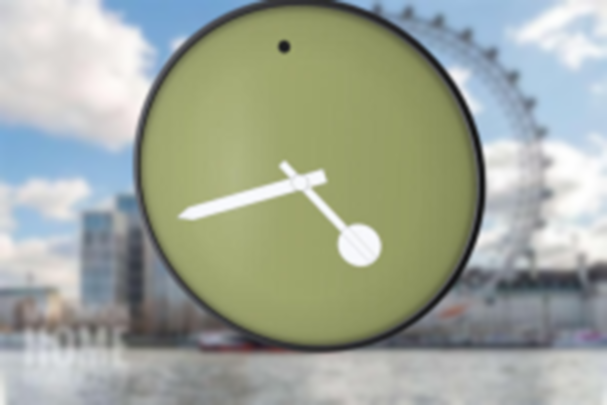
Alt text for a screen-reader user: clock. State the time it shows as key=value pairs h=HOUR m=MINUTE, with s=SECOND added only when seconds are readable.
h=4 m=43
